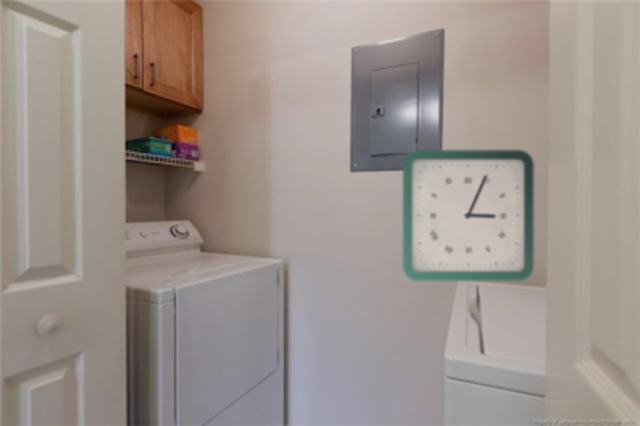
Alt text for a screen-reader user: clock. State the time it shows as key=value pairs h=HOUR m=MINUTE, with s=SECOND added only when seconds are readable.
h=3 m=4
